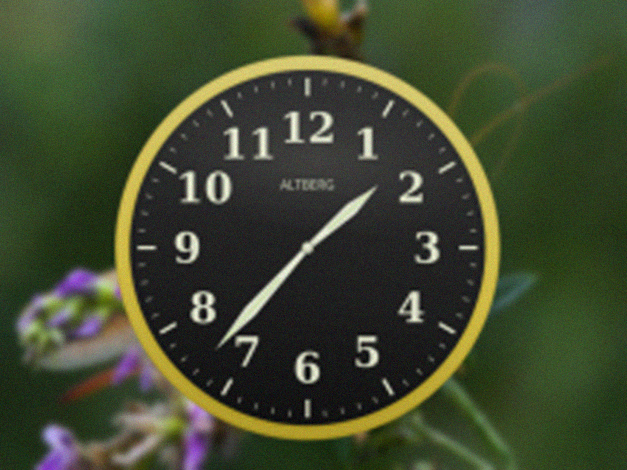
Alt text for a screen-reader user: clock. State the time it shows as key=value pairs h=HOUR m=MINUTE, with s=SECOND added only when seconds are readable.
h=1 m=37
